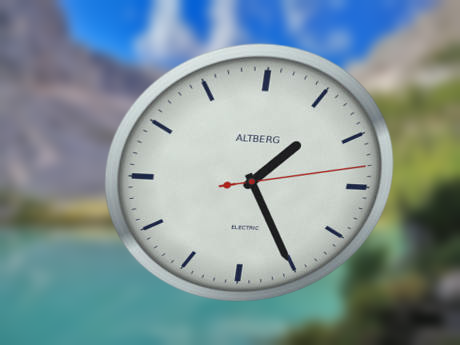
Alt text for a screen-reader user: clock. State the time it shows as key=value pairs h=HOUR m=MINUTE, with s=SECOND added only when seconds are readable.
h=1 m=25 s=13
